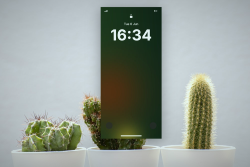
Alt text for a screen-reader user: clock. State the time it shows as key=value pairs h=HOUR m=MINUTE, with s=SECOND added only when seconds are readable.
h=16 m=34
